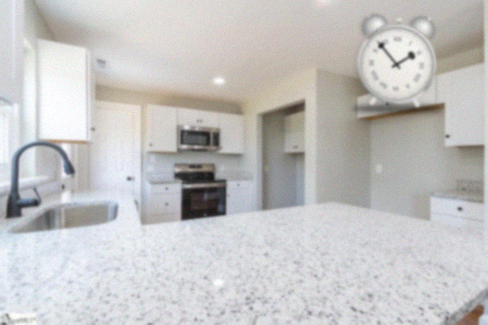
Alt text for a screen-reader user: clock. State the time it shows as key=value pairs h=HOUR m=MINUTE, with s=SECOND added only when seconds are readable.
h=1 m=53
